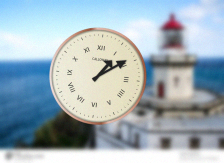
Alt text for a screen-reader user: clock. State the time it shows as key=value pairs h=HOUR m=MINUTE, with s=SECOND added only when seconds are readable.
h=1 m=9
